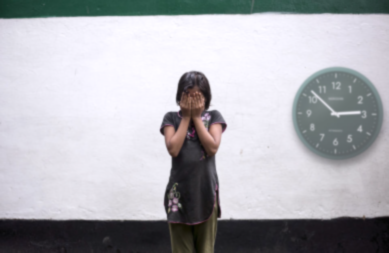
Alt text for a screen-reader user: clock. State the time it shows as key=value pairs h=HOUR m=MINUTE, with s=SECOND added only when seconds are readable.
h=2 m=52
